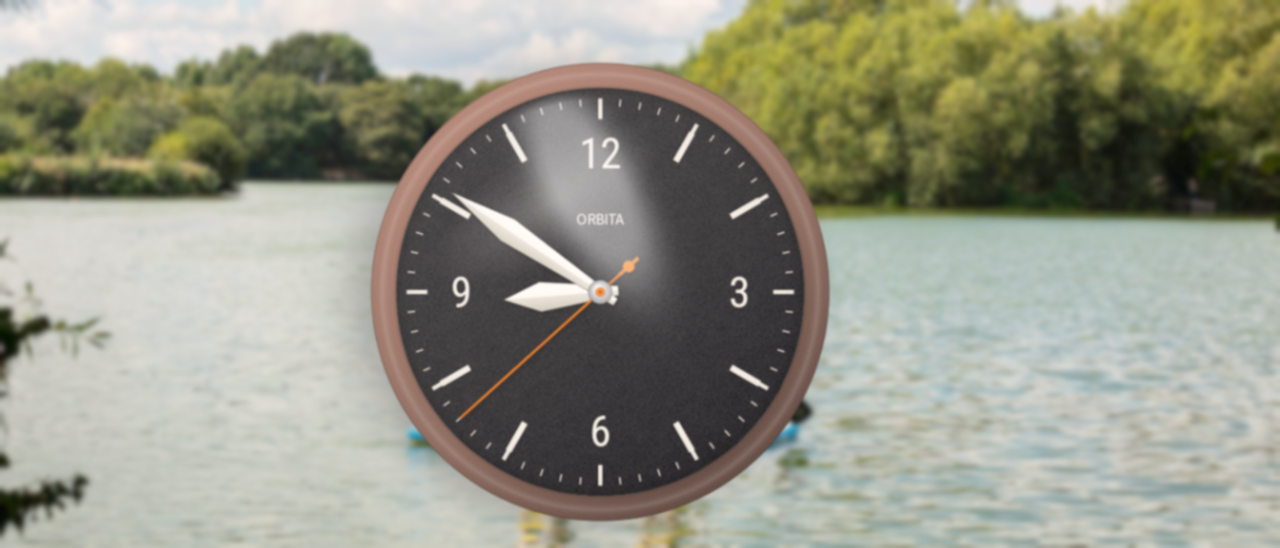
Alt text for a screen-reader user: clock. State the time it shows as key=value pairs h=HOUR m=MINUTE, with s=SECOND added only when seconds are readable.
h=8 m=50 s=38
